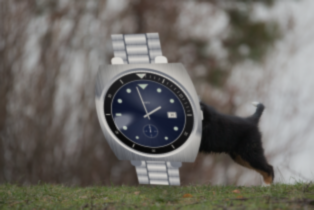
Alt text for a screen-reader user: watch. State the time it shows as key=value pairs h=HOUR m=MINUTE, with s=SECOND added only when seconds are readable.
h=1 m=58
